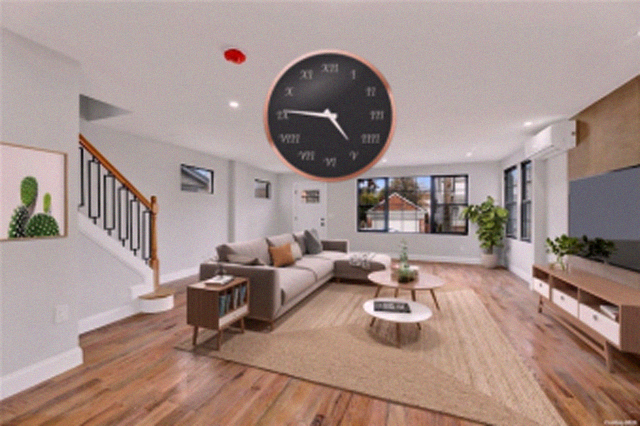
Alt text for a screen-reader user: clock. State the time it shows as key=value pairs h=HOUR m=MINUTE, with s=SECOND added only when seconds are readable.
h=4 m=46
